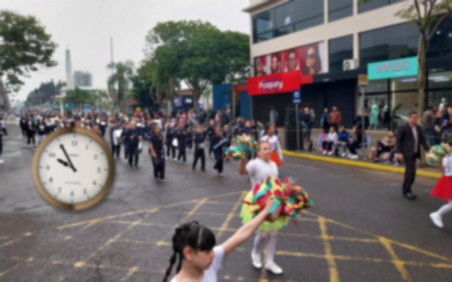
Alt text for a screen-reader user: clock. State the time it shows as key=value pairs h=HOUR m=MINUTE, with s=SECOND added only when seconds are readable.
h=9 m=55
